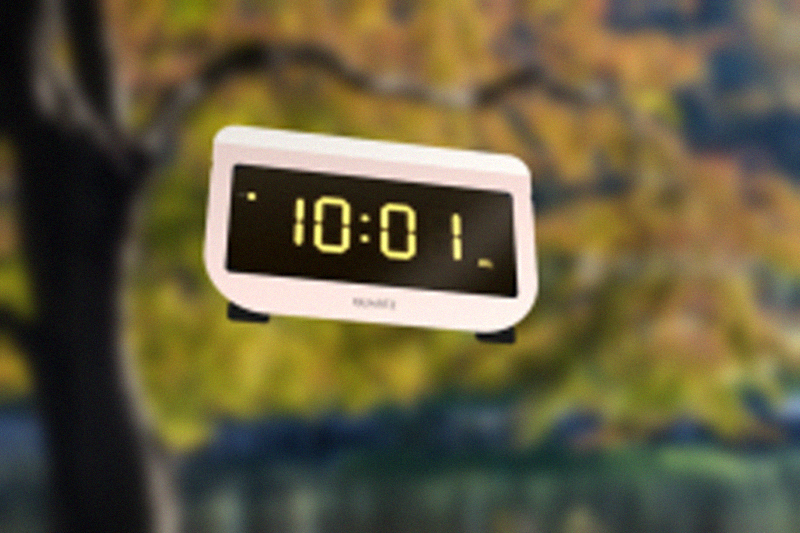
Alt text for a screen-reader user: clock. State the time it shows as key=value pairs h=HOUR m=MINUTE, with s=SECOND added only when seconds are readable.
h=10 m=1
